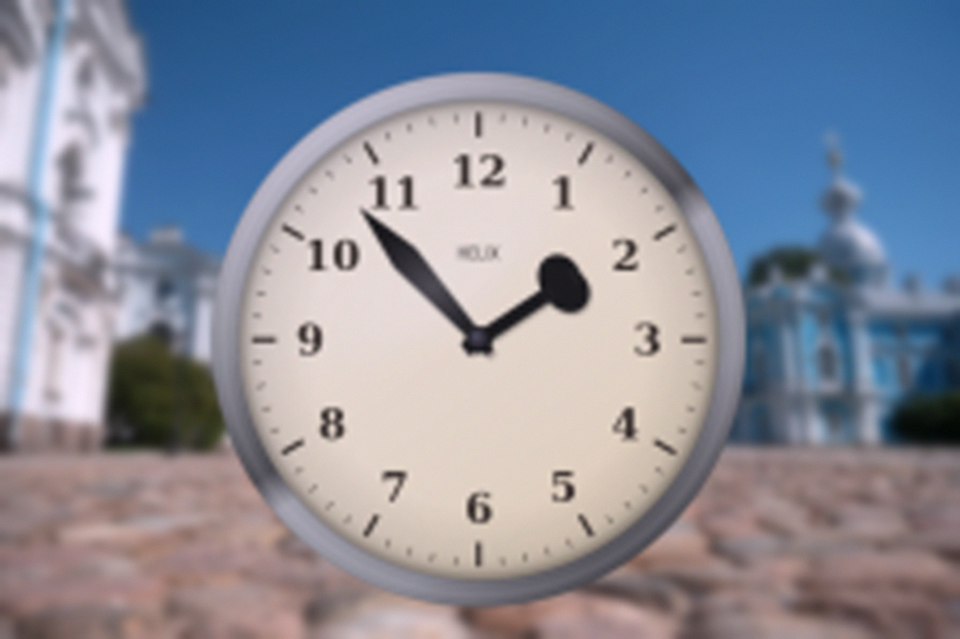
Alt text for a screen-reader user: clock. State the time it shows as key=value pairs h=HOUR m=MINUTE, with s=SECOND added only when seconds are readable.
h=1 m=53
